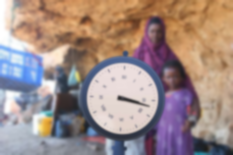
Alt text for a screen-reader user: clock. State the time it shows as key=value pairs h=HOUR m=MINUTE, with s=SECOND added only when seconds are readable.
h=3 m=17
